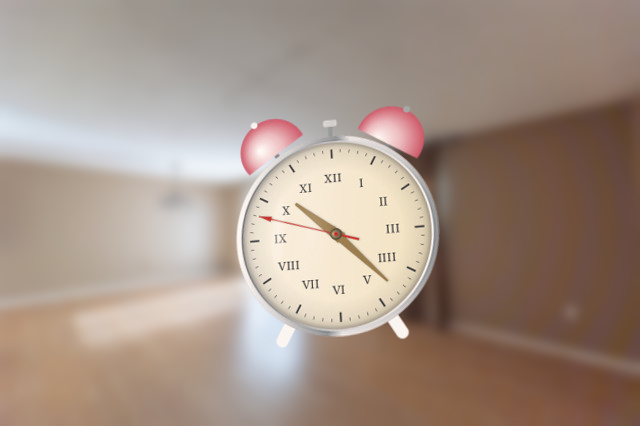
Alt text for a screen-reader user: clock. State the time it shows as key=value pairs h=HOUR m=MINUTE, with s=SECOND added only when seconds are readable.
h=10 m=22 s=48
